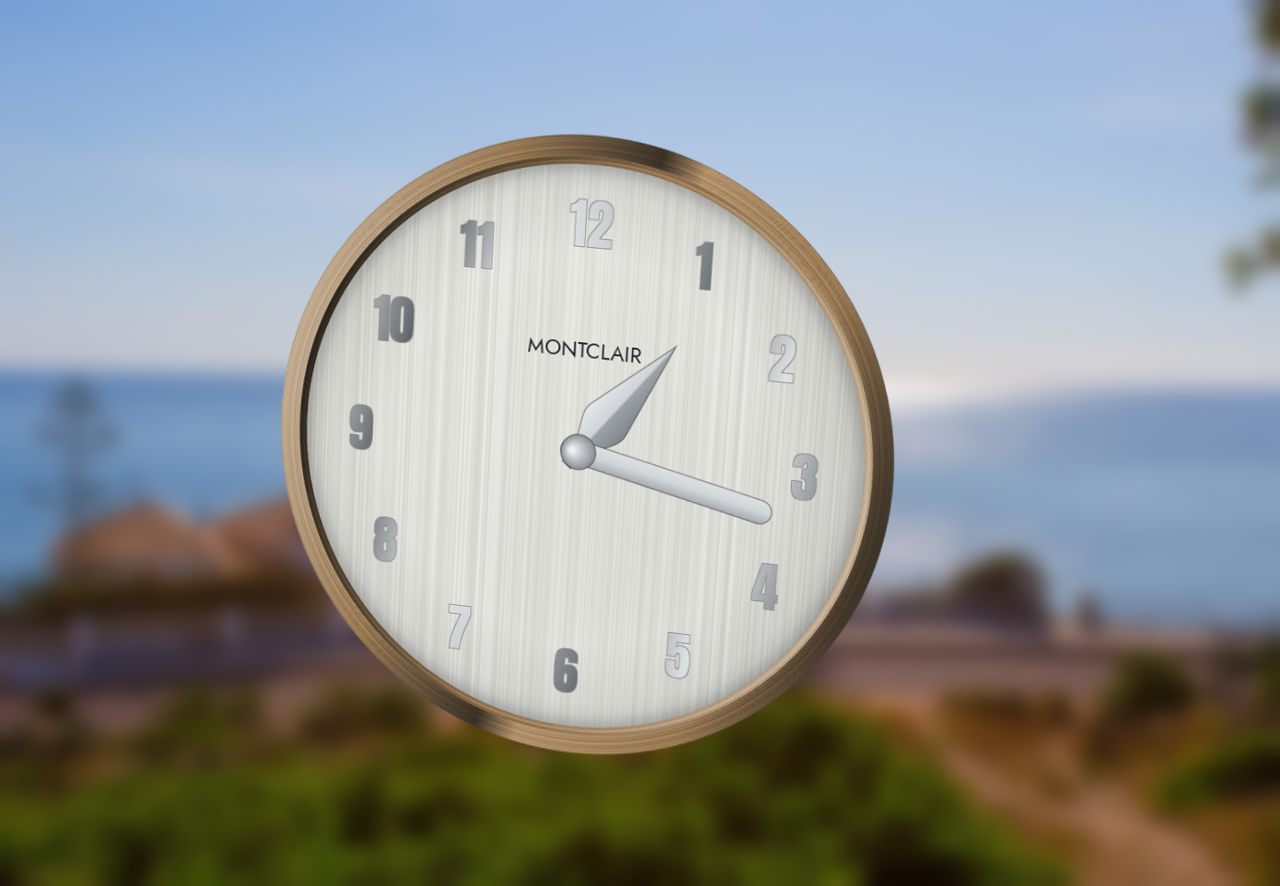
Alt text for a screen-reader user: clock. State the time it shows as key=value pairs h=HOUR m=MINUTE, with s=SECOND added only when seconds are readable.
h=1 m=17
